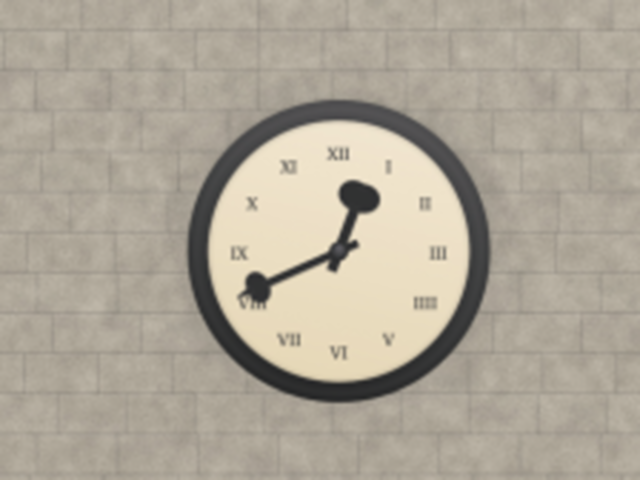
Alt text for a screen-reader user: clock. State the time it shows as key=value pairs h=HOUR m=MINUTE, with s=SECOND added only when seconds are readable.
h=12 m=41
